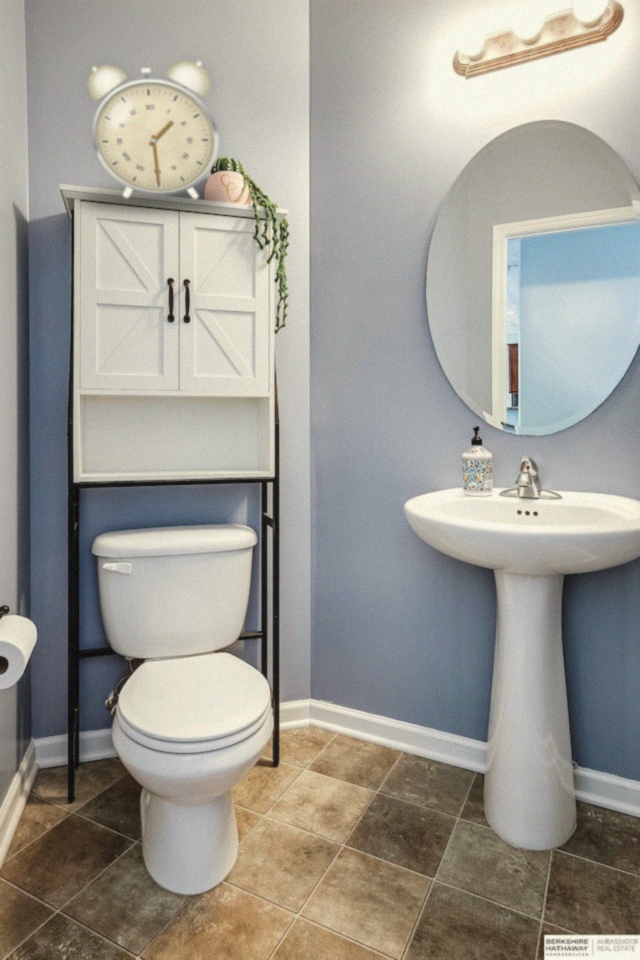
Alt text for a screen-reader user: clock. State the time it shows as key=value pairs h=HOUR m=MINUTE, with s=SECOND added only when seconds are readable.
h=1 m=30
